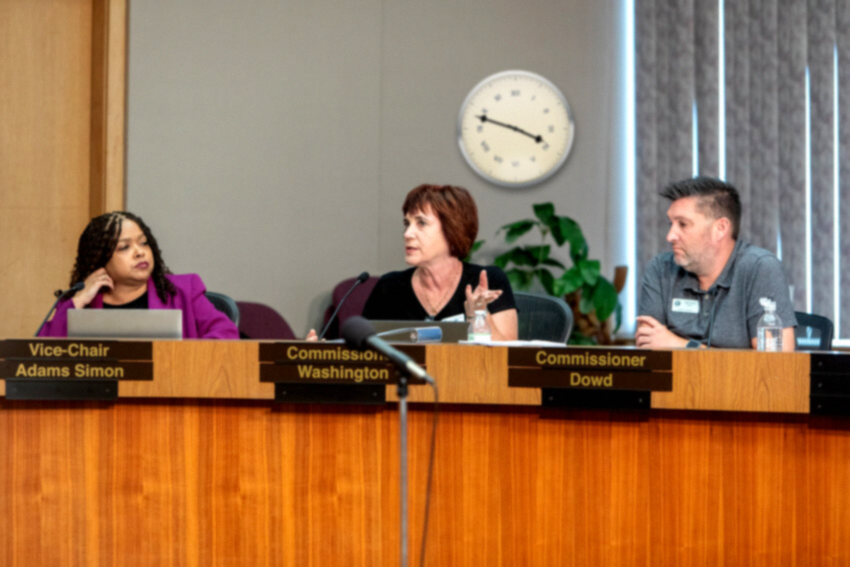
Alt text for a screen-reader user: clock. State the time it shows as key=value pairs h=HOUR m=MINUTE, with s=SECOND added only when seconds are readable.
h=3 m=48
